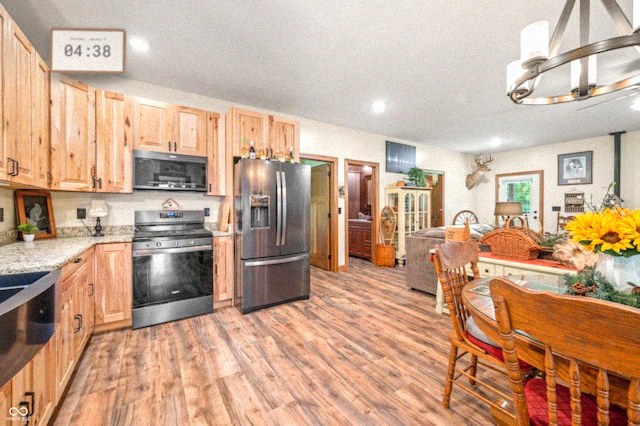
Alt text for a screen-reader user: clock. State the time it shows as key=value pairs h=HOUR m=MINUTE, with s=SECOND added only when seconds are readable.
h=4 m=38
